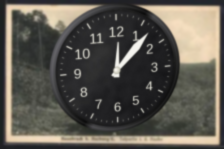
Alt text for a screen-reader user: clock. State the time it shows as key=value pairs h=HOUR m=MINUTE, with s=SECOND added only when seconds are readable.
h=12 m=7
